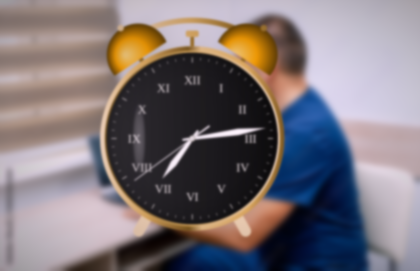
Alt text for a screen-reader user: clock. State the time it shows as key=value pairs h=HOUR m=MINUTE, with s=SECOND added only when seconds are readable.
h=7 m=13 s=39
